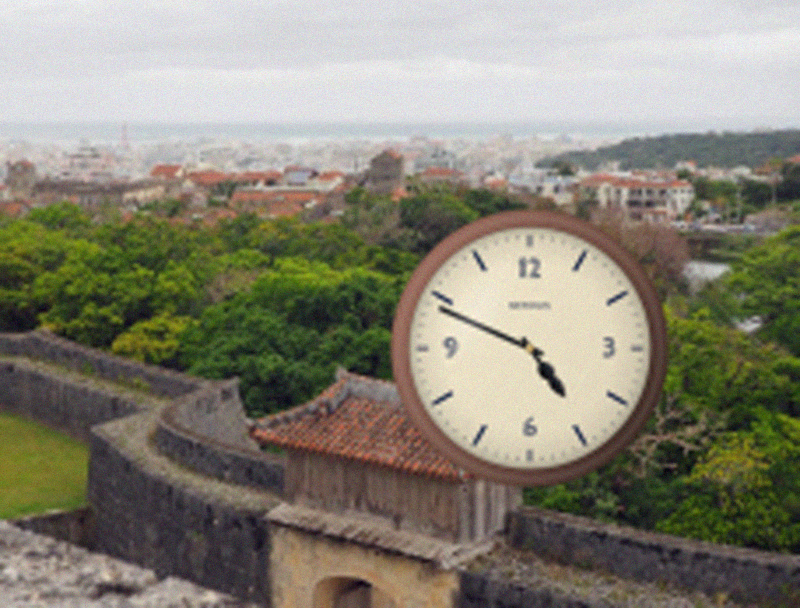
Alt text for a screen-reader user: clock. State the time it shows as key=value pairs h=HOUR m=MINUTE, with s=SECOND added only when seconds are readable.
h=4 m=49
